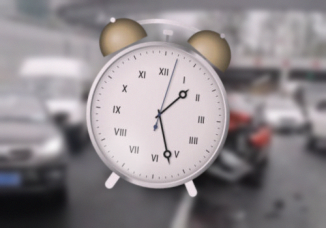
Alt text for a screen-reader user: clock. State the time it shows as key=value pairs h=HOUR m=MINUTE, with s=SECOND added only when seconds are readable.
h=1 m=27 s=2
